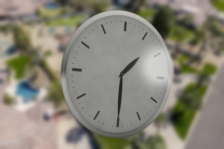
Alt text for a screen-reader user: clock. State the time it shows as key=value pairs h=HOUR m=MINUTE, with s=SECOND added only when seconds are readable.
h=1 m=30
